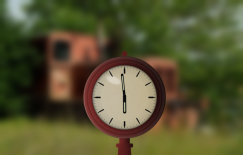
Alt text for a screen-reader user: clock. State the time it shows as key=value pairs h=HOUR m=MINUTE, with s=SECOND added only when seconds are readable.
h=5 m=59
